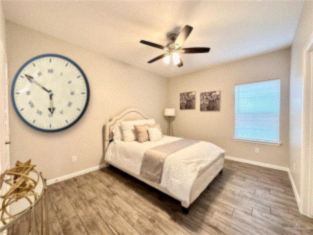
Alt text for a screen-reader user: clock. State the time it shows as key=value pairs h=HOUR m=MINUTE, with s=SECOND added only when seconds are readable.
h=5 m=51
